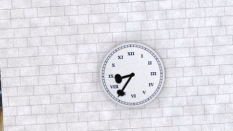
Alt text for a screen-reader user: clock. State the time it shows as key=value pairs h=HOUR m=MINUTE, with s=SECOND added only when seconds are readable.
h=8 m=36
